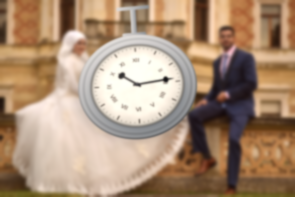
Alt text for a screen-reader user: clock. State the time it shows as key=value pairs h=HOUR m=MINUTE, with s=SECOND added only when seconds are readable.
h=10 m=14
